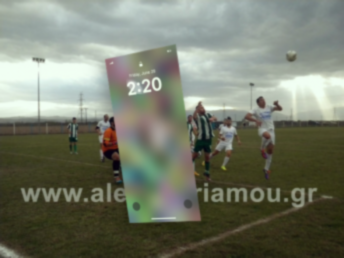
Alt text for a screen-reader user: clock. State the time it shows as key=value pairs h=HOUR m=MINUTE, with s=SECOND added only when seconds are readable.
h=2 m=20
